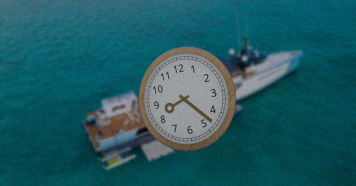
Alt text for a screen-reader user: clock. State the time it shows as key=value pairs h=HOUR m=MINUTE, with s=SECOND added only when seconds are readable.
h=8 m=23
